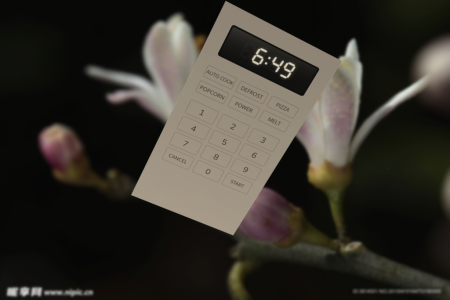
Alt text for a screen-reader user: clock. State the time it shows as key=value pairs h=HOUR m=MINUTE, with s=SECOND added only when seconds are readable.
h=6 m=49
